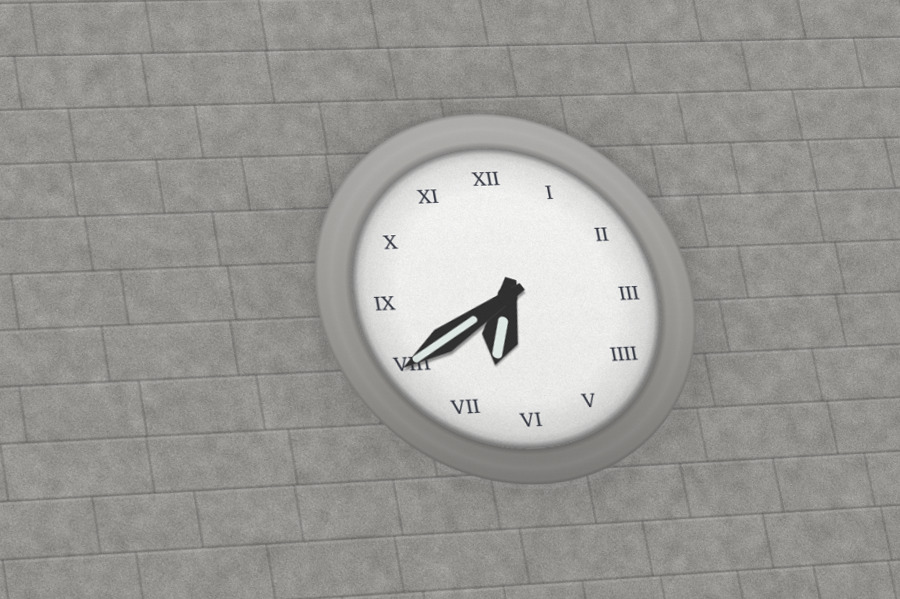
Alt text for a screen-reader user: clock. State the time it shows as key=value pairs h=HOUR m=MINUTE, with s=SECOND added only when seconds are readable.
h=6 m=40
